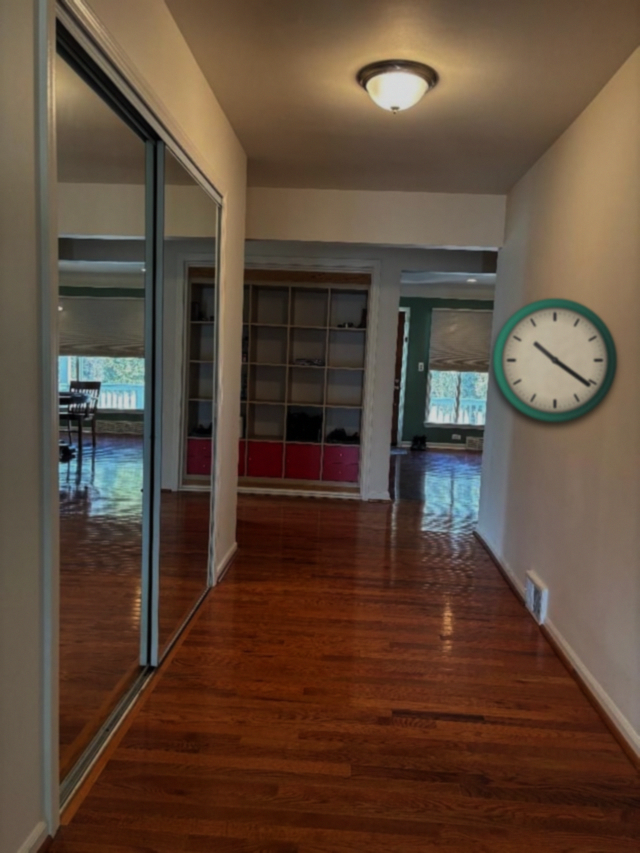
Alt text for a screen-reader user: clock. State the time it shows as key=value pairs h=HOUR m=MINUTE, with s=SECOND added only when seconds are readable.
h=10 m=21
